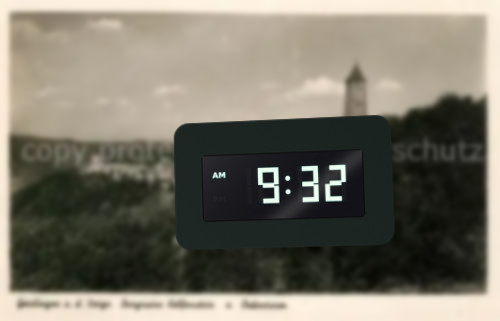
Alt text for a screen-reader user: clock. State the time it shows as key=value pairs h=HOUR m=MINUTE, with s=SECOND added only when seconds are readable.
h=9 m=32
